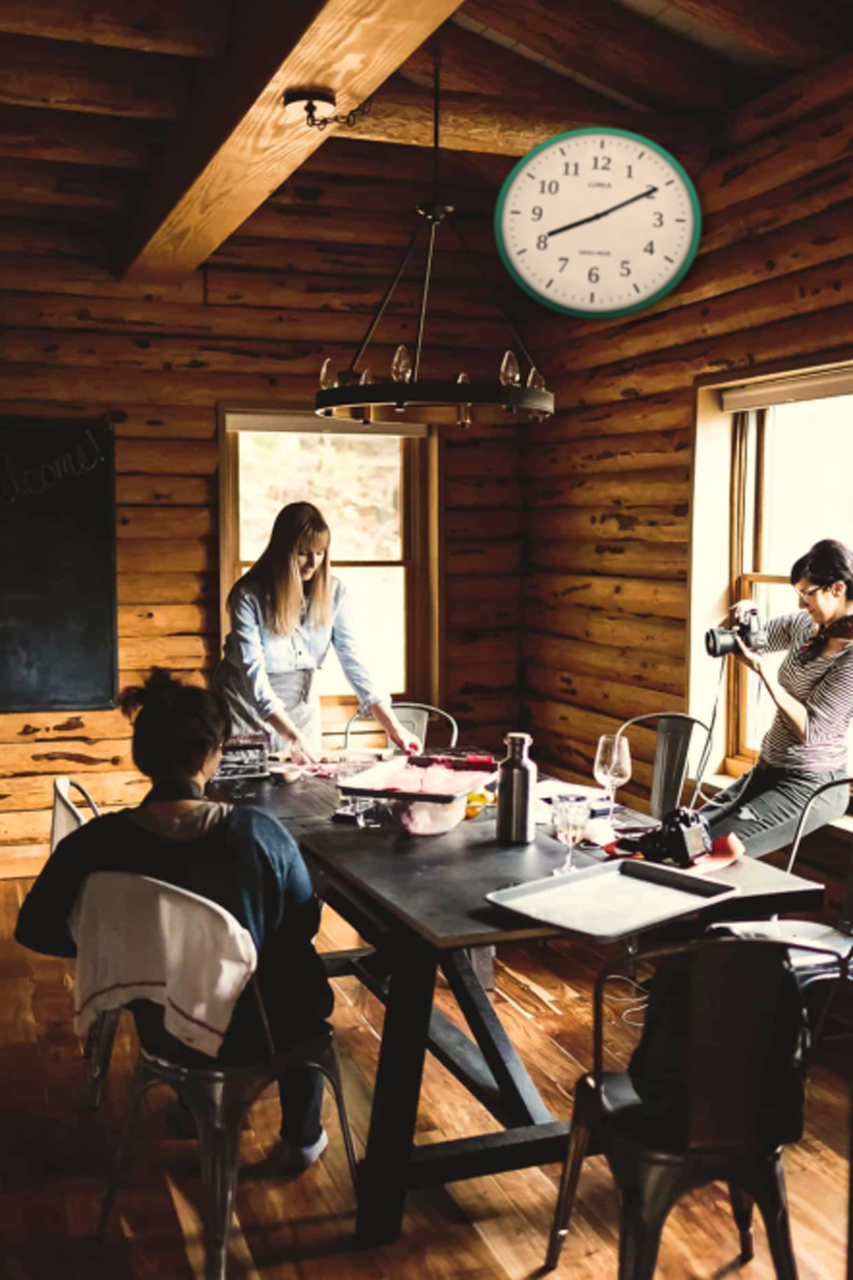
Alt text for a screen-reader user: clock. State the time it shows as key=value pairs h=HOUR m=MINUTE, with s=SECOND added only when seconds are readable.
h=8 m=10
